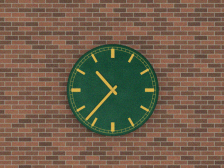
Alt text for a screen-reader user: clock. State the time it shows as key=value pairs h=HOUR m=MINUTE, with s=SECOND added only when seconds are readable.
h=10 m=37
